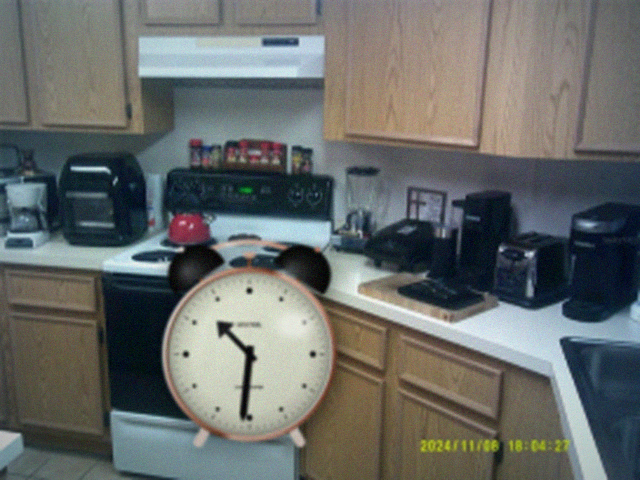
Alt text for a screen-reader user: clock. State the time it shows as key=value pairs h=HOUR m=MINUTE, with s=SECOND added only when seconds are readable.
h=10 m=31
